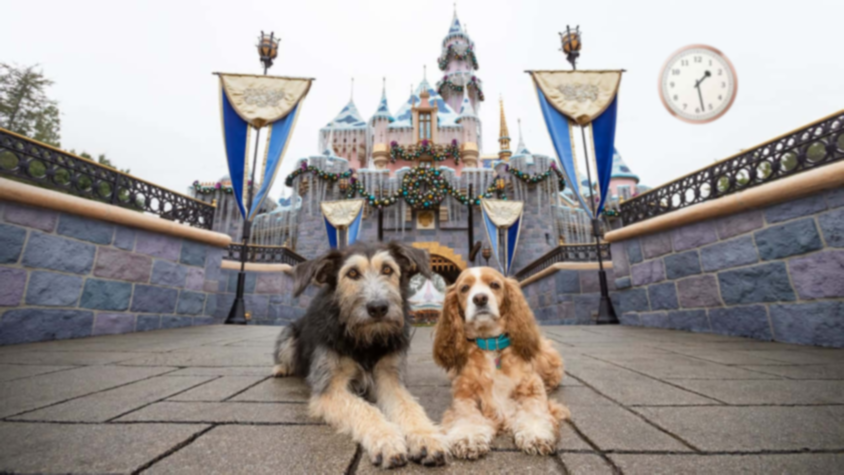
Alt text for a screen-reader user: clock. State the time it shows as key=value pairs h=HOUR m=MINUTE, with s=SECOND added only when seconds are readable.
h=1 m=28
